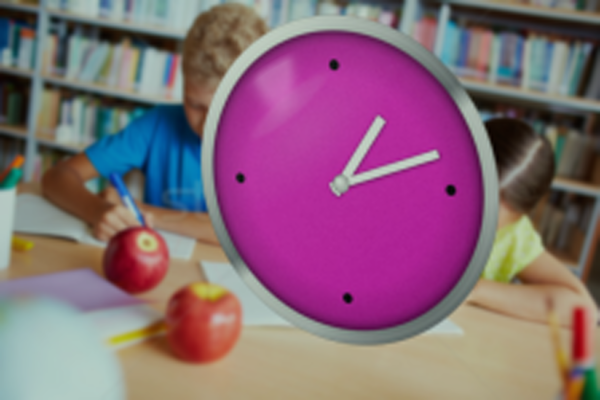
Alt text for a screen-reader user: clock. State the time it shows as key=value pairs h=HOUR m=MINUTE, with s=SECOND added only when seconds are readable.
h=1 m=12
